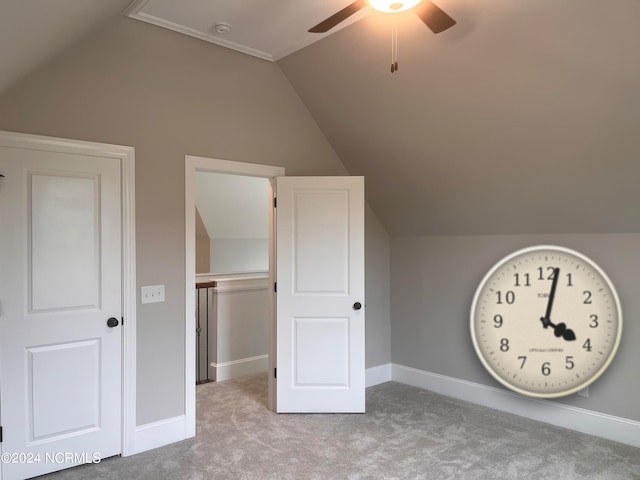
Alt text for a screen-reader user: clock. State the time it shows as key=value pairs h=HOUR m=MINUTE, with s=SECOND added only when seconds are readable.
h=4 m=2
